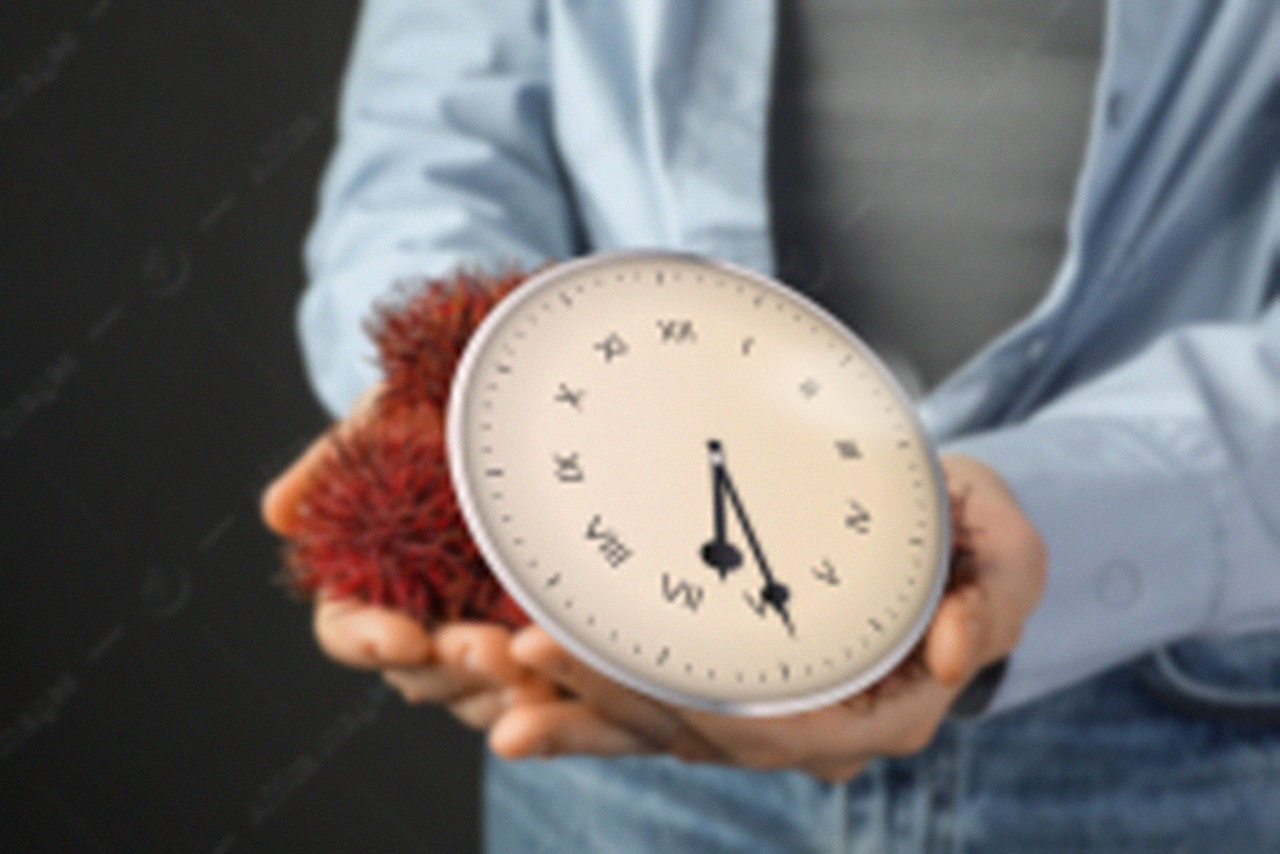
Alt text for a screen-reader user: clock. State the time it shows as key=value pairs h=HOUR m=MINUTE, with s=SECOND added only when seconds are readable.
h=6 m=29
